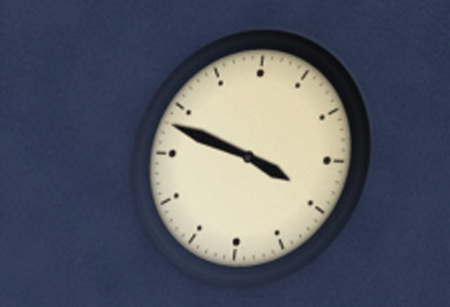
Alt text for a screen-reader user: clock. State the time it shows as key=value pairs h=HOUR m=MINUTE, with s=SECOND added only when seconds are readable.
h=3 m=48
